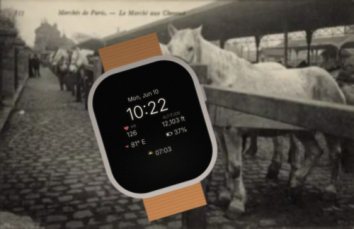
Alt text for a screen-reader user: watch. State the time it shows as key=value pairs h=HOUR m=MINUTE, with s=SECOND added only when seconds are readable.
h=10 m=22
